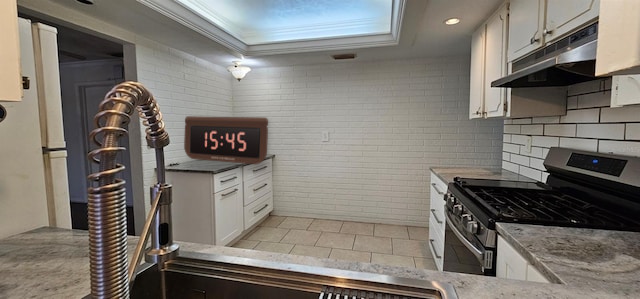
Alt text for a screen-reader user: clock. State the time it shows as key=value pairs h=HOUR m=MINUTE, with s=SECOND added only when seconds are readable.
h=15 m=45
